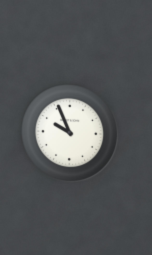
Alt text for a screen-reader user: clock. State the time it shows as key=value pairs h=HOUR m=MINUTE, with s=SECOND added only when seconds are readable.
h=9 m=56
